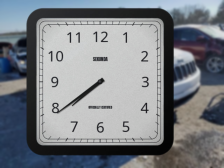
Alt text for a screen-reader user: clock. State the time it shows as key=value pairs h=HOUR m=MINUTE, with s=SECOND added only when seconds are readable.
h=7 m=39
